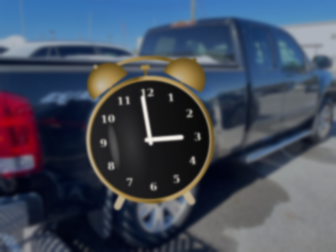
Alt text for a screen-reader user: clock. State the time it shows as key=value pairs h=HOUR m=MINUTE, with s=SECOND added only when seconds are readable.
h=2 m=59
